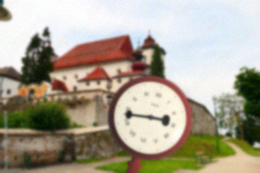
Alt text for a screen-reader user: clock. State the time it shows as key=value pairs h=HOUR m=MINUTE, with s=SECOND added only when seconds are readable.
h=2 m=43
